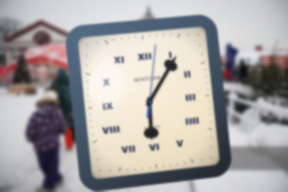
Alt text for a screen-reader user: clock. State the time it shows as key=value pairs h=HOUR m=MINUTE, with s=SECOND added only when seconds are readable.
h=6 m=6 s=2
